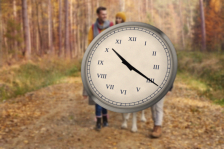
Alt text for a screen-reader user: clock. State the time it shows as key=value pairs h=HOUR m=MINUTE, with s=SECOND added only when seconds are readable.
h=10 m=20
